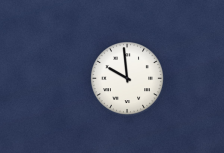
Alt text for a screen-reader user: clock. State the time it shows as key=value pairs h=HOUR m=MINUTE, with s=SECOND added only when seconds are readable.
h=9 m=59
